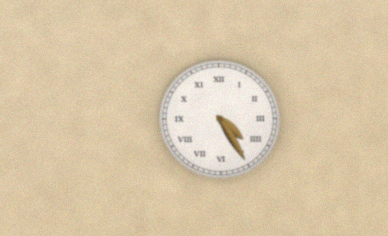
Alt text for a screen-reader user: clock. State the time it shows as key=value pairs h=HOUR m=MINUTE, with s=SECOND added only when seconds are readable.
h=4 m=25
